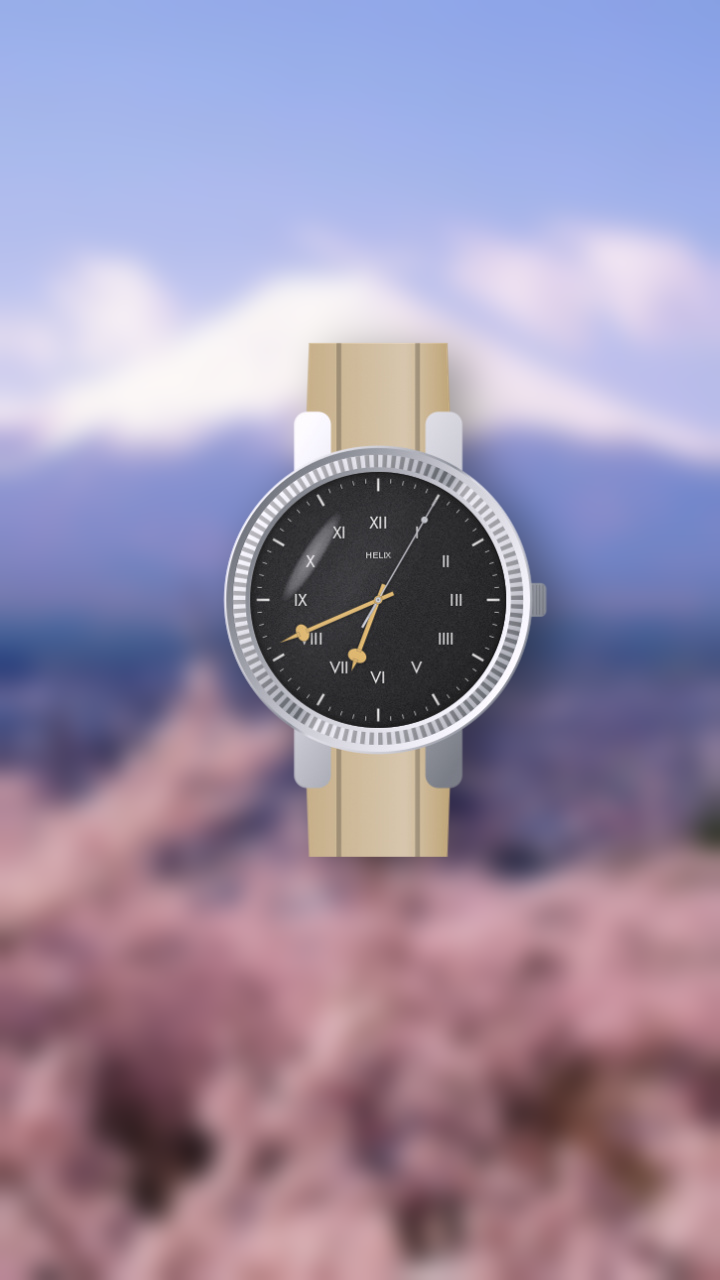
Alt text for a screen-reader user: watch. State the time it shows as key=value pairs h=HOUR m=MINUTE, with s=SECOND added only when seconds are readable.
h=6 m=41 s=5
